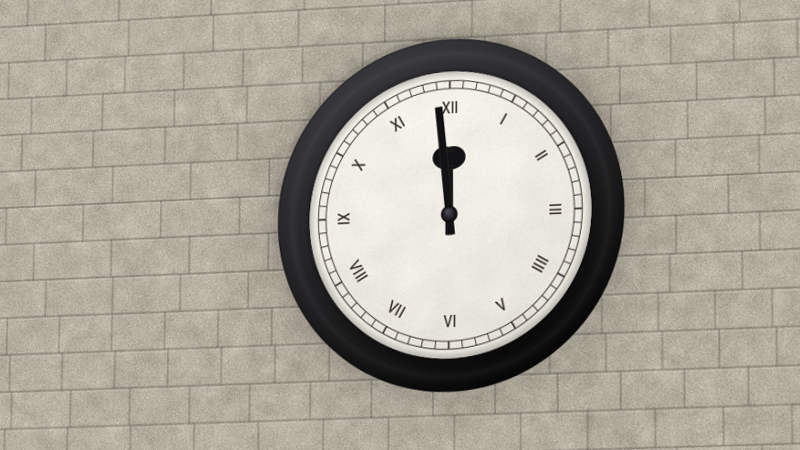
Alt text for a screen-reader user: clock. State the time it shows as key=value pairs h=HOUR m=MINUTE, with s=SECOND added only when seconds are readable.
h=11 m=59
